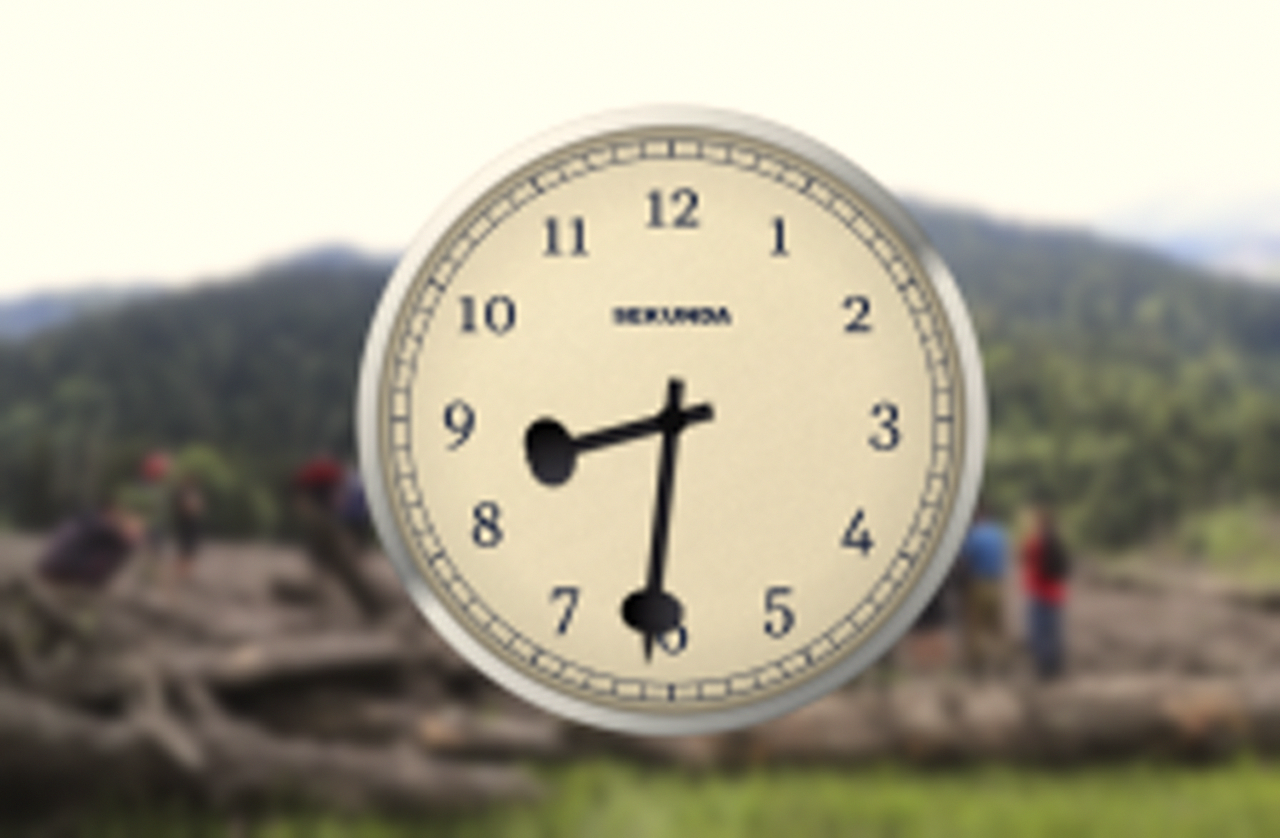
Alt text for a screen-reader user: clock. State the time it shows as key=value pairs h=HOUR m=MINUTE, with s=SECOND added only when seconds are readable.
h=8 m=31
